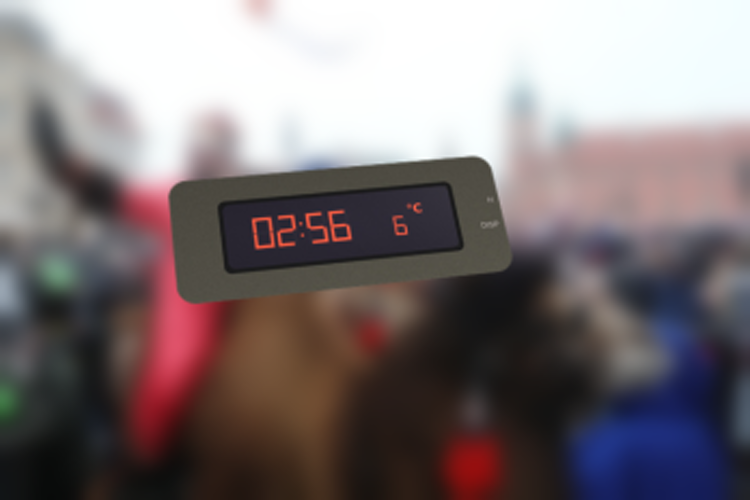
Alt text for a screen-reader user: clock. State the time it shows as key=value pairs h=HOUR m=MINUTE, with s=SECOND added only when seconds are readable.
h=2 m=56
